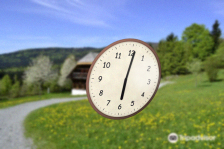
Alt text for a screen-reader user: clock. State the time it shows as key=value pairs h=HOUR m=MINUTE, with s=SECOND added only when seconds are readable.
h=6 m=1
